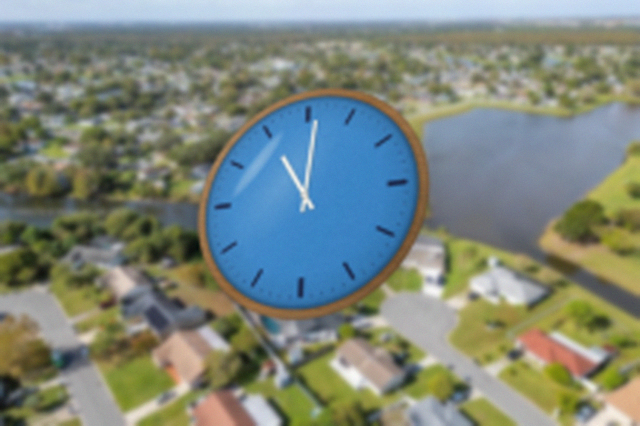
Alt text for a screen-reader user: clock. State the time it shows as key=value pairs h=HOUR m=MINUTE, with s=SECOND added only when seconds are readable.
h=11 m=1
